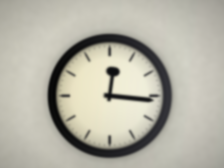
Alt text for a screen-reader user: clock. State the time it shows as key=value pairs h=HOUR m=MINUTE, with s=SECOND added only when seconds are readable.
h=12 m=16
